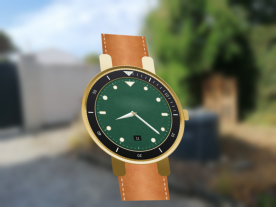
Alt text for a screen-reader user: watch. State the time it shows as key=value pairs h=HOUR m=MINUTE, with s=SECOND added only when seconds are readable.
h=8 m=22
